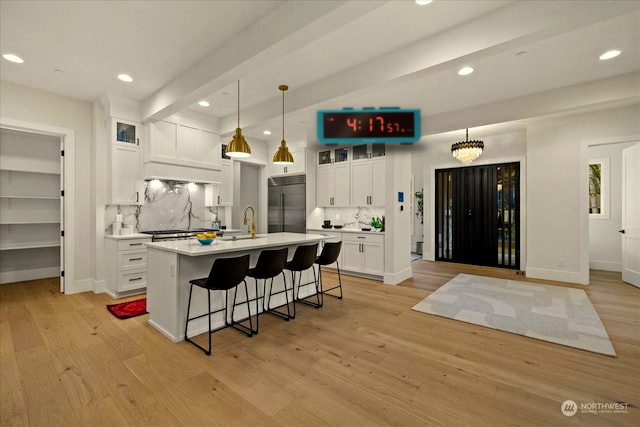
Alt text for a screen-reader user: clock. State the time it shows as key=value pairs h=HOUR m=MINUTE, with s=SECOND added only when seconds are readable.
h=4 m=17
